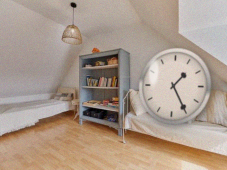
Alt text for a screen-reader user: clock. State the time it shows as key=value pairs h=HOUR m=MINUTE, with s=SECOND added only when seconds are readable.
h=1 m=25
